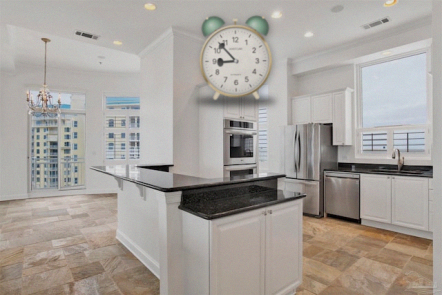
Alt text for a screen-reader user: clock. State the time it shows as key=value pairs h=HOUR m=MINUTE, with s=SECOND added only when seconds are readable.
h=8 m=53
